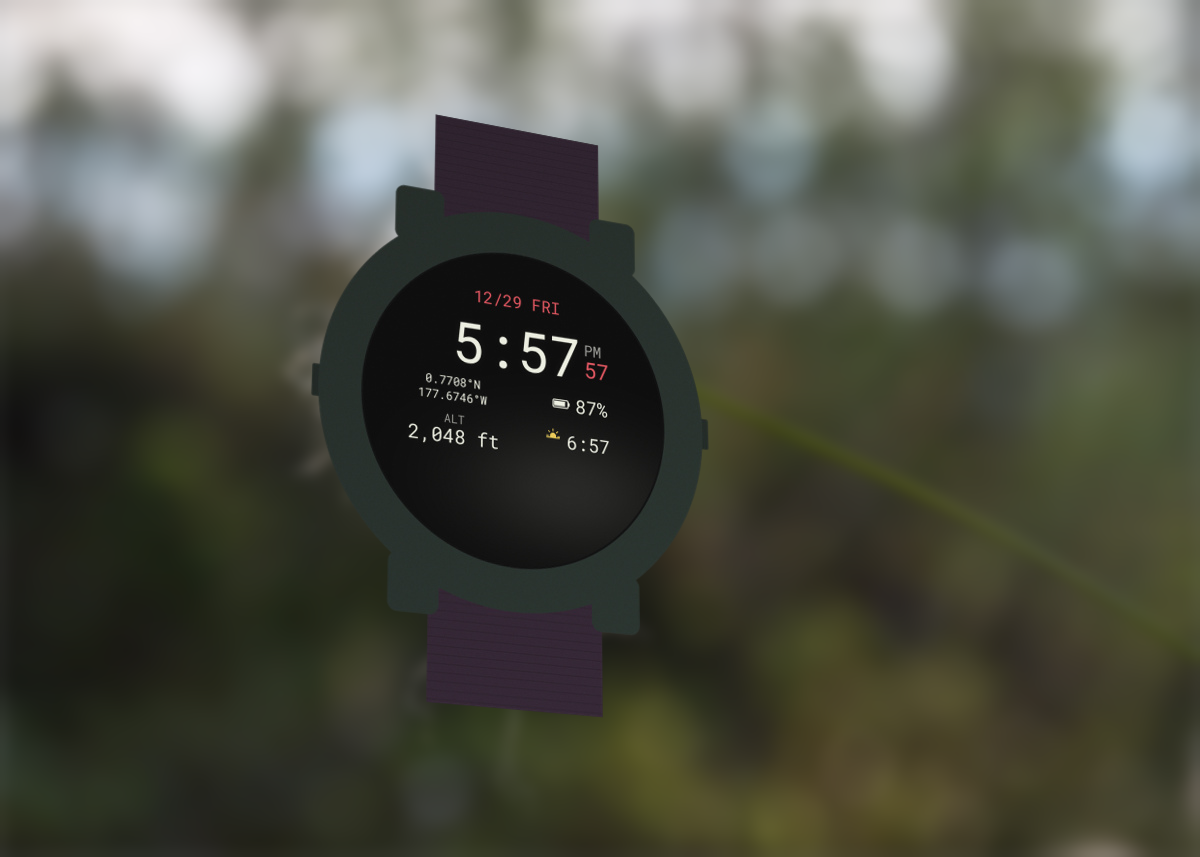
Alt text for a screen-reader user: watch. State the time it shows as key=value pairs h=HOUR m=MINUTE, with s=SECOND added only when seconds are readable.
h=5 m=57 s=57
